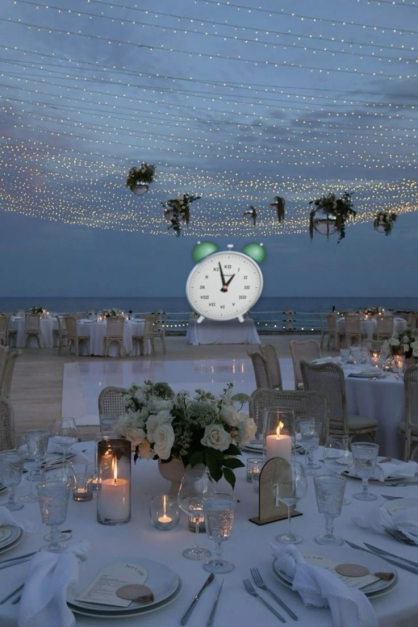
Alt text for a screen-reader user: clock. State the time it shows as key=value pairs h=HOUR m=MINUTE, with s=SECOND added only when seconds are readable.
h=12 m=57
